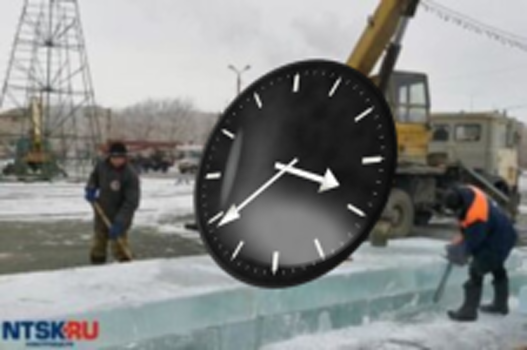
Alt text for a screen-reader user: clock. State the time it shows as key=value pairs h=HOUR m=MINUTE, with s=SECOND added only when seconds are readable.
h=3 m=39
